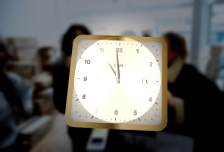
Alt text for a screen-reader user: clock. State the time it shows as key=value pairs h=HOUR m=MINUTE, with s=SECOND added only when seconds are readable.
h=10 m=59
